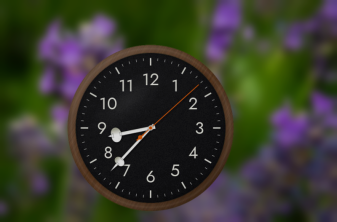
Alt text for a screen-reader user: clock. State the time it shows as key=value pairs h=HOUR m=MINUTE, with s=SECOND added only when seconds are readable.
h=8 m=37 s=8
